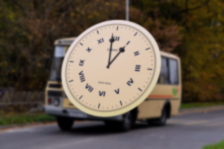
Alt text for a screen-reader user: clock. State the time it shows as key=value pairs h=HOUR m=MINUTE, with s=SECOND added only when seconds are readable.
h=12 m=59
